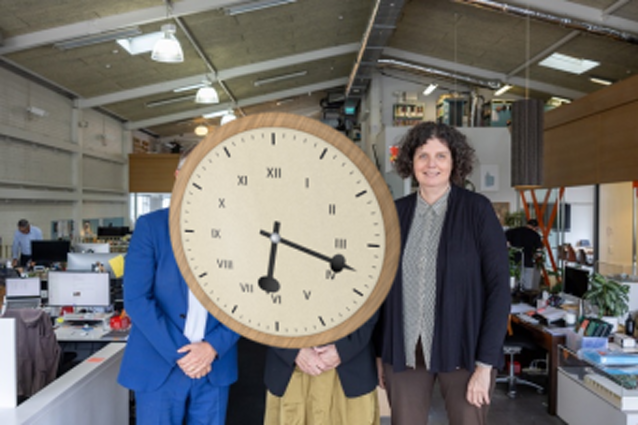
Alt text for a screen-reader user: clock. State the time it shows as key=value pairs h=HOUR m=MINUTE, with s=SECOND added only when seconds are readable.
h=6 m=18
